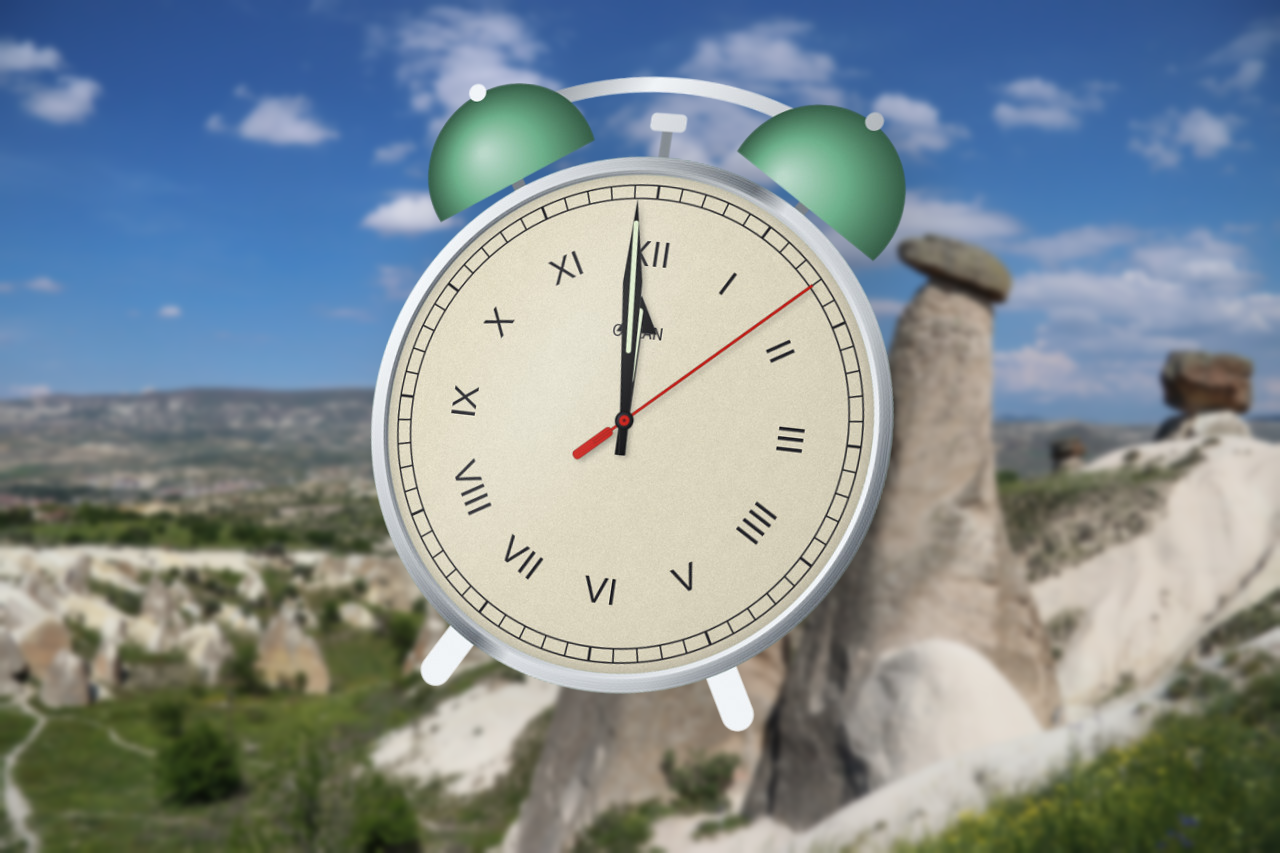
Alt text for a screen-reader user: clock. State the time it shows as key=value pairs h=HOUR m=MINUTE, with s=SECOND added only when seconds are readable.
h=11 m=59 s=8
